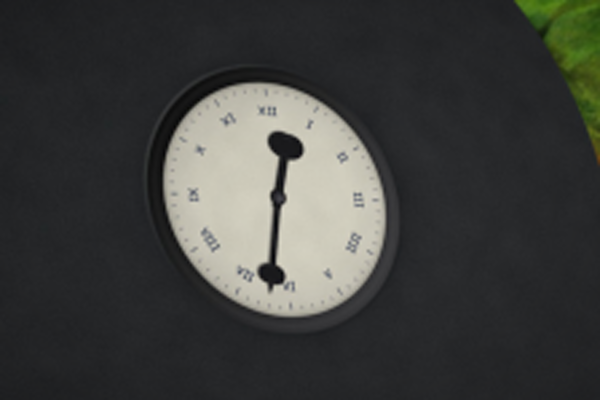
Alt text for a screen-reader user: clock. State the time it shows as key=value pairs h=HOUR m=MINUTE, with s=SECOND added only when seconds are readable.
h=12 m=32
